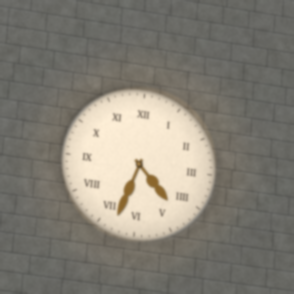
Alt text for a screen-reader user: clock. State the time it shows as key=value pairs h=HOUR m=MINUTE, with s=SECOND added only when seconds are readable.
h=4 m=33
